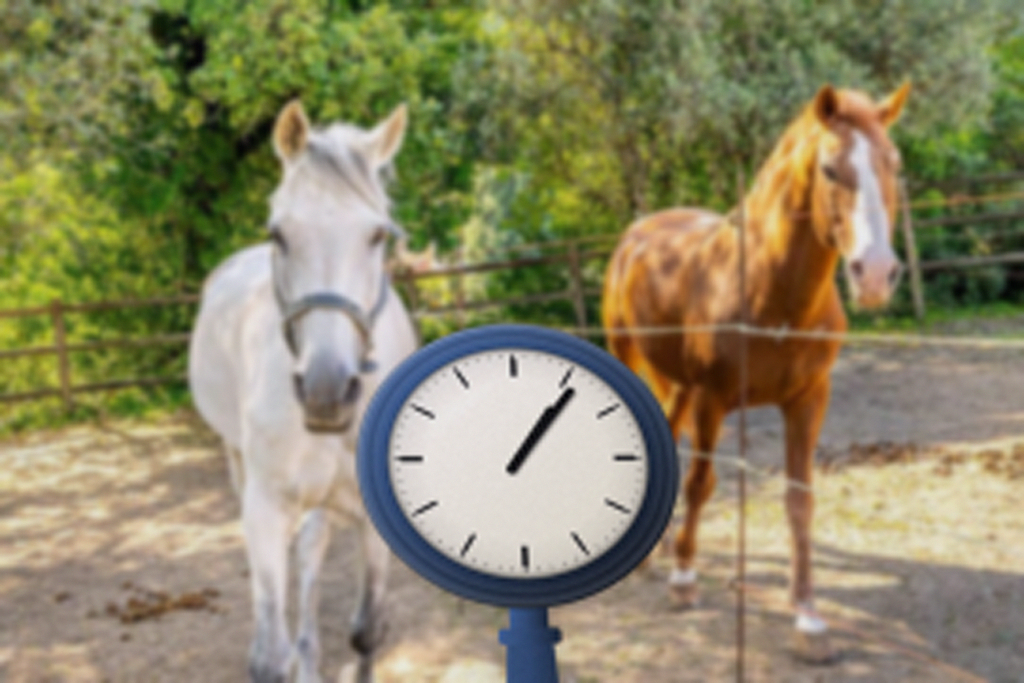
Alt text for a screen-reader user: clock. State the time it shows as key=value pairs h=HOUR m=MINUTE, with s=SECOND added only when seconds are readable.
h=1 m=6
